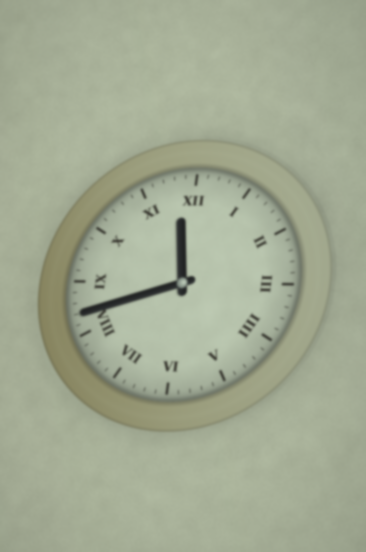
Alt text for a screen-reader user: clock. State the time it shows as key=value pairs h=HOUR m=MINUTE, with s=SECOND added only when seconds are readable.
h=11 m=42
